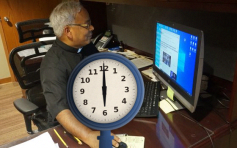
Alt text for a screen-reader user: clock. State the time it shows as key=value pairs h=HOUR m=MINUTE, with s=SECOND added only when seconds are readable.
h=6 m=0
